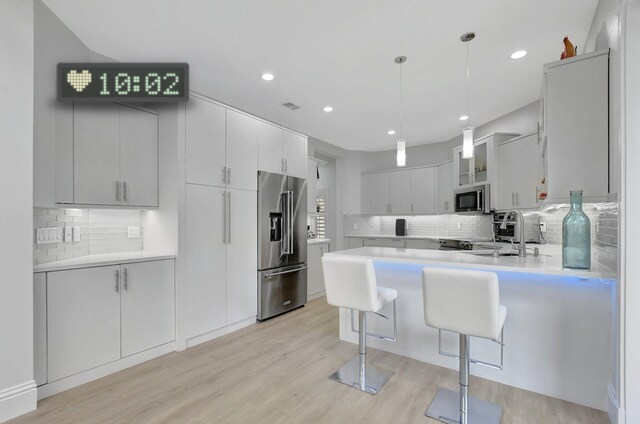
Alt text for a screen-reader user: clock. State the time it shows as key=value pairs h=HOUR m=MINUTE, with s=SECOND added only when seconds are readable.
h=10 m=2
